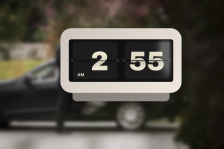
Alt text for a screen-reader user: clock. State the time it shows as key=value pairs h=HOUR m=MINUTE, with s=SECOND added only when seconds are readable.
h=2 m=55
